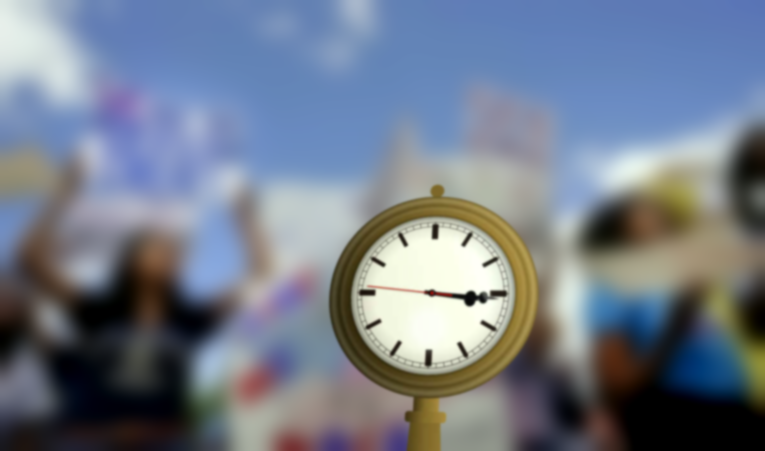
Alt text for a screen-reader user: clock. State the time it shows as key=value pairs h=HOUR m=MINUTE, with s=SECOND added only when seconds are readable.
h=3 m=15 s=46
